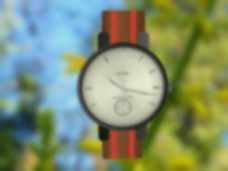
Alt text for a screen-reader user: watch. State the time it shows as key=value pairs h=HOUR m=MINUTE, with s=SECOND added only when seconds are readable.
h=10 m=17
